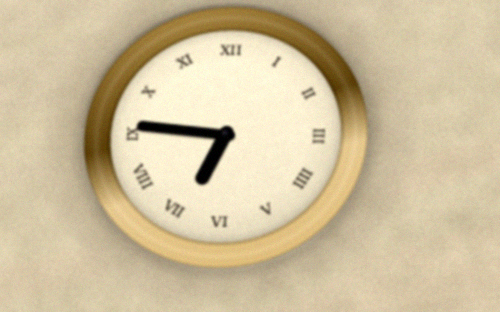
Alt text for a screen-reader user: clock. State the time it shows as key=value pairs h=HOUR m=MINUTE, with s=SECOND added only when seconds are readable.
h=6 m=46
